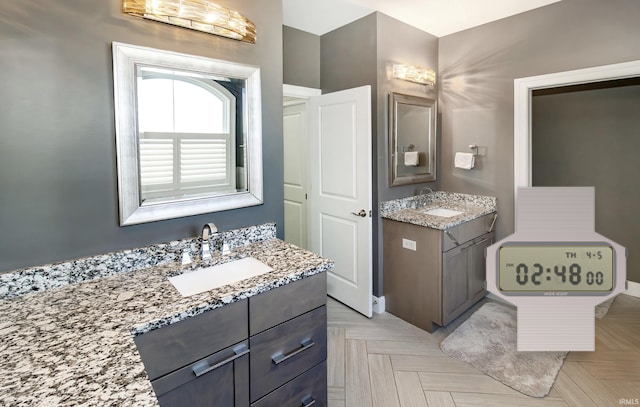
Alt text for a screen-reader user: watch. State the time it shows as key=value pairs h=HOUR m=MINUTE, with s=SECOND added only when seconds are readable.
h=2 m=48 s=0
